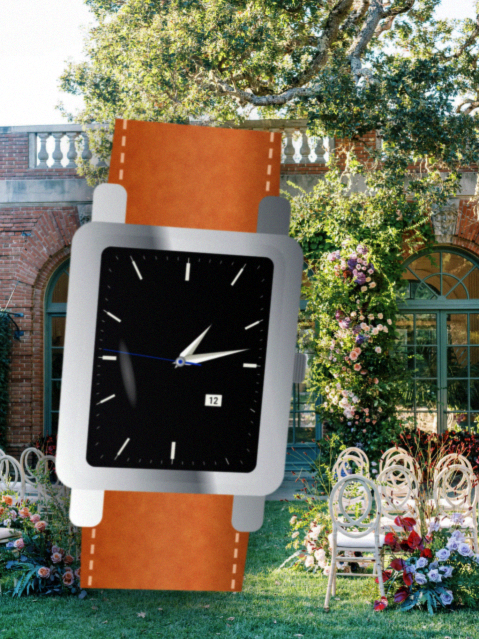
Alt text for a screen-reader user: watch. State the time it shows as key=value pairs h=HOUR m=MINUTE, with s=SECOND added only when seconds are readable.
h=1 m=12 s=46
